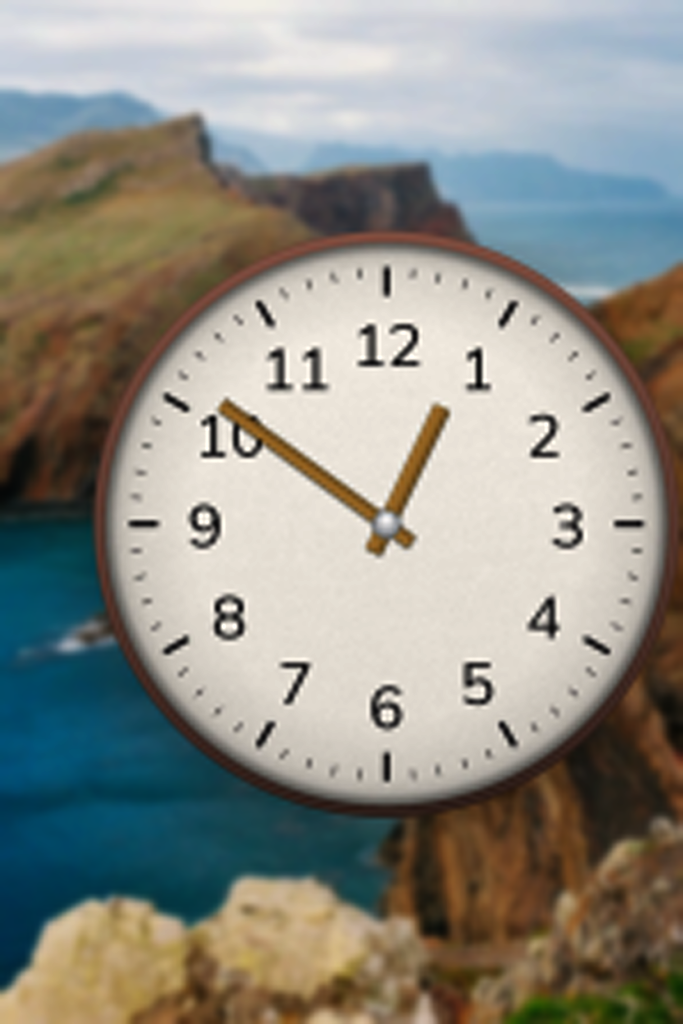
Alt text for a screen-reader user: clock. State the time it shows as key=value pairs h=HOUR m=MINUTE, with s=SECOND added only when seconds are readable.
h=12 m=51
